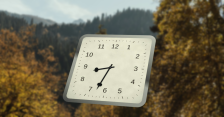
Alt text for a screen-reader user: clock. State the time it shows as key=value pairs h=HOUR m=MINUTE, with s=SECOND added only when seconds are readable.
h=8 m=33
